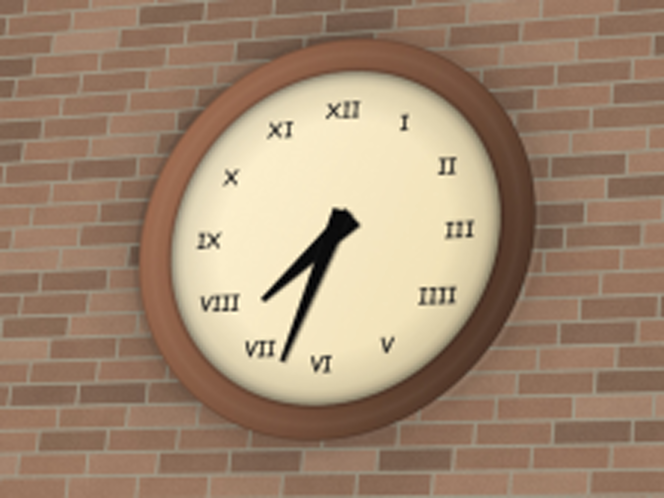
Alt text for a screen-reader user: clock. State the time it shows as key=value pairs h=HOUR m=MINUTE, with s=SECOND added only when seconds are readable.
h=7 m=33
